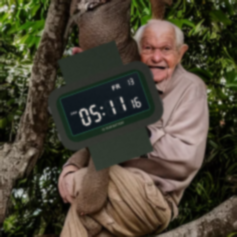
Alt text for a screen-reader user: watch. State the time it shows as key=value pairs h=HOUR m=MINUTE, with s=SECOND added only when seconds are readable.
h=5 m=11 s=16
